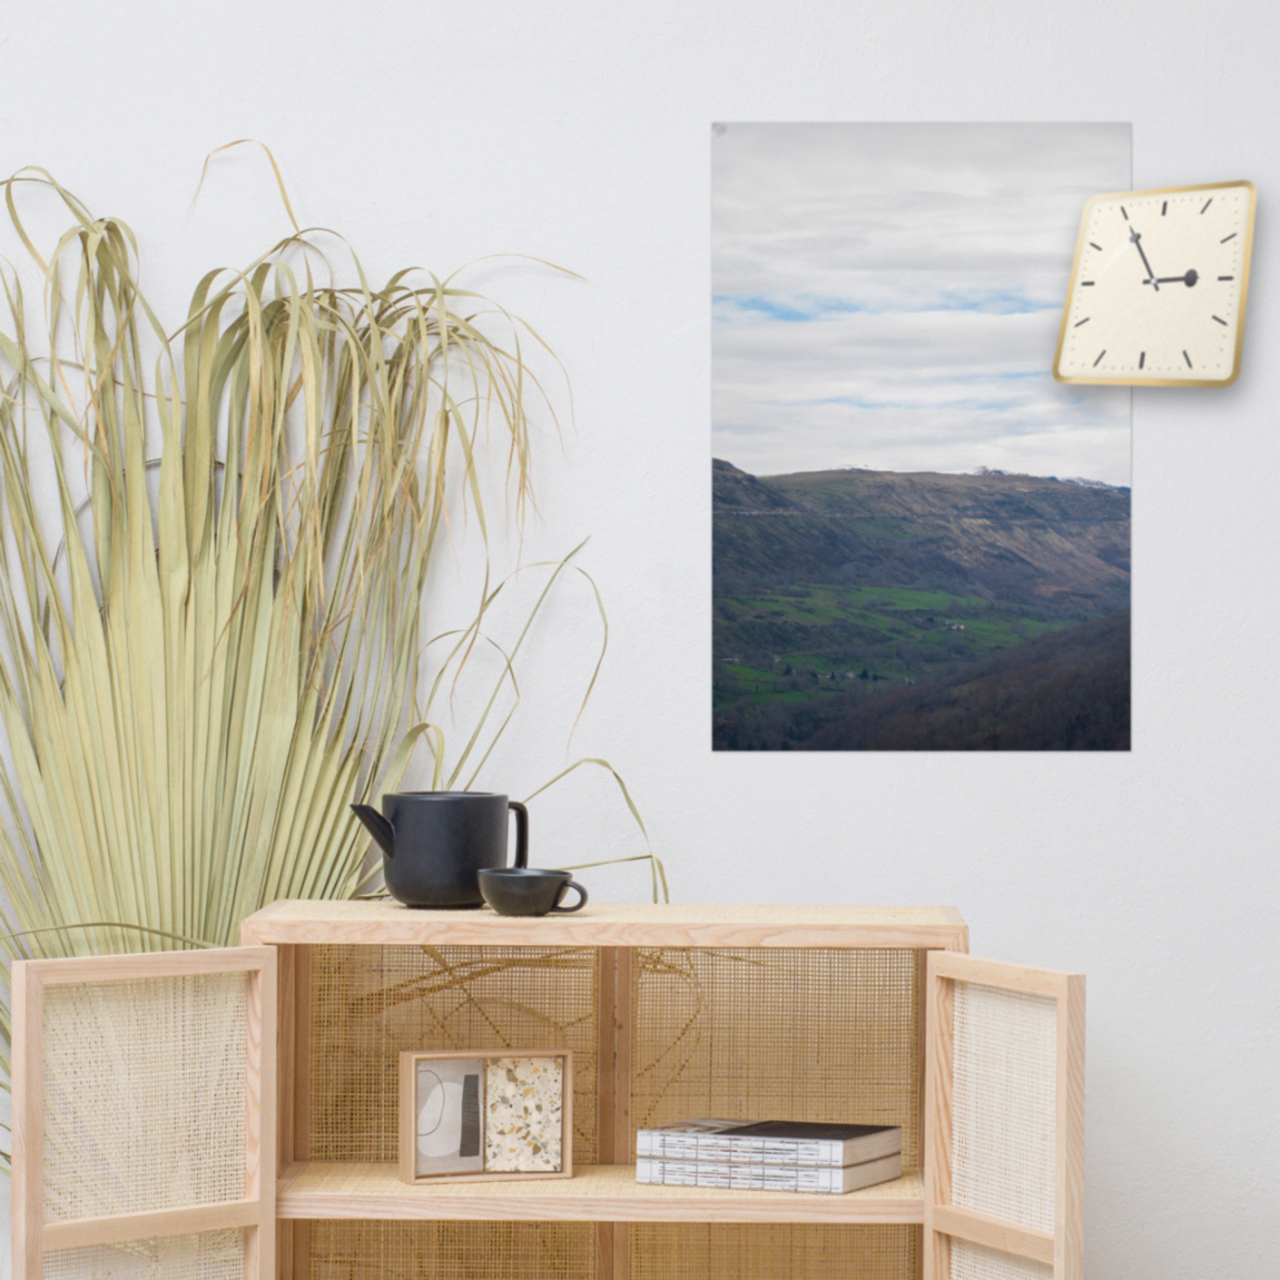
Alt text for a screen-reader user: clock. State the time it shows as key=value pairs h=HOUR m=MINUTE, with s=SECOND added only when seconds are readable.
h=2 m=55
